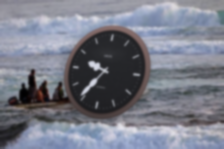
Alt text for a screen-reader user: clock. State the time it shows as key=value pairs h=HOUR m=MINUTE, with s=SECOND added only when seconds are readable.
h=9 m=36
